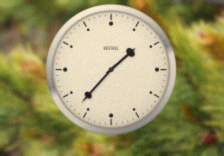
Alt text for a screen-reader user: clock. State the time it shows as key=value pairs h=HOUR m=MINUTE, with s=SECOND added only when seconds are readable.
h=1 m=37
